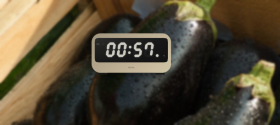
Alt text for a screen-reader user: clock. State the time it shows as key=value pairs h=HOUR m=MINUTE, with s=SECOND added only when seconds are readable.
h=0 m=57
